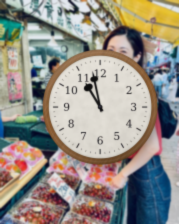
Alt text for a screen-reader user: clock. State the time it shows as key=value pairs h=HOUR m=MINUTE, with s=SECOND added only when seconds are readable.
h=10 m=58
